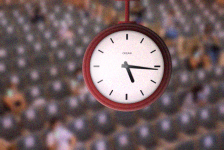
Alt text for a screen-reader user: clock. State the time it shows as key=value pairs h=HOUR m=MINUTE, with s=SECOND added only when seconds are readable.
h=5 m=16
